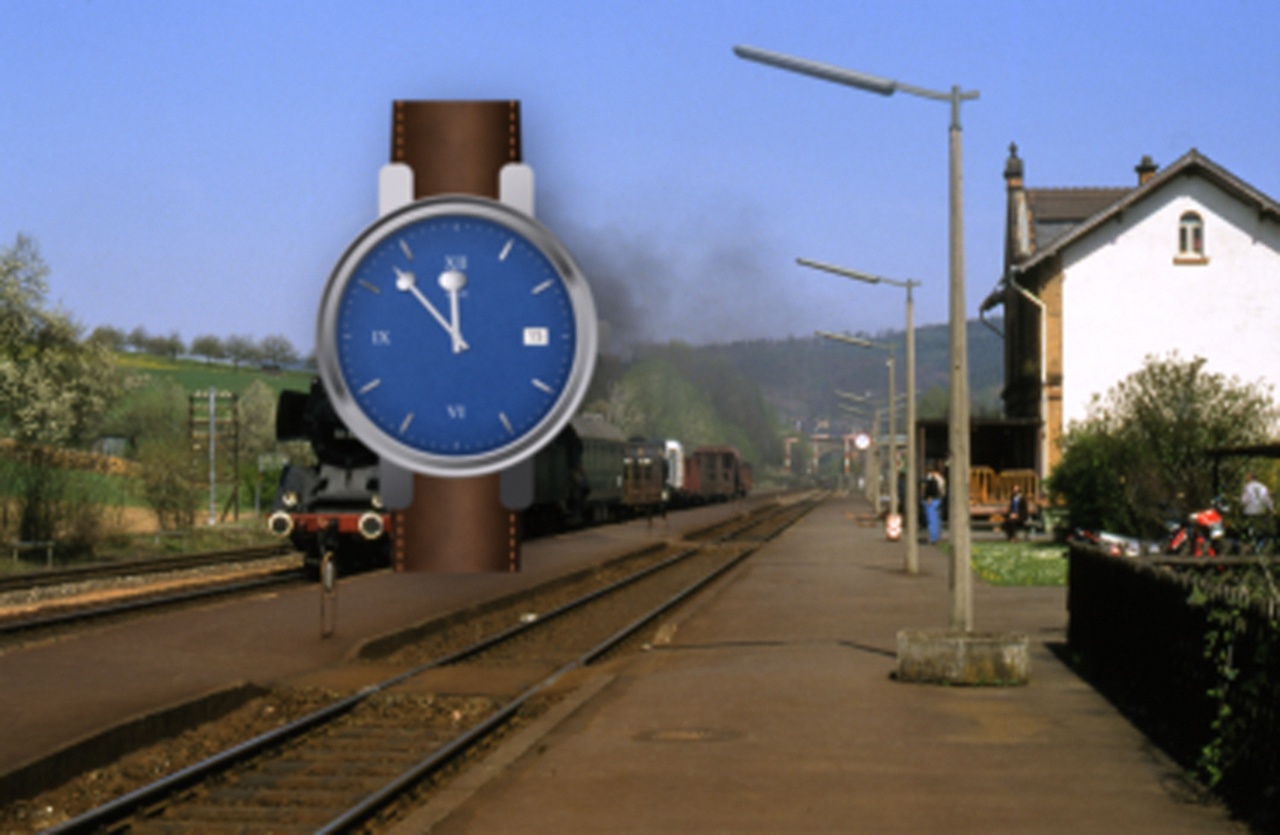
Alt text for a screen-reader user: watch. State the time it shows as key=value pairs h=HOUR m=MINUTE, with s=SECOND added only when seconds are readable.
h=11 m=53
